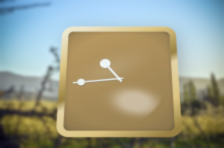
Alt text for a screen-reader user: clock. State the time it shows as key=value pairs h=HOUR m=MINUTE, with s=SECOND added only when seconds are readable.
h=10 m=44
